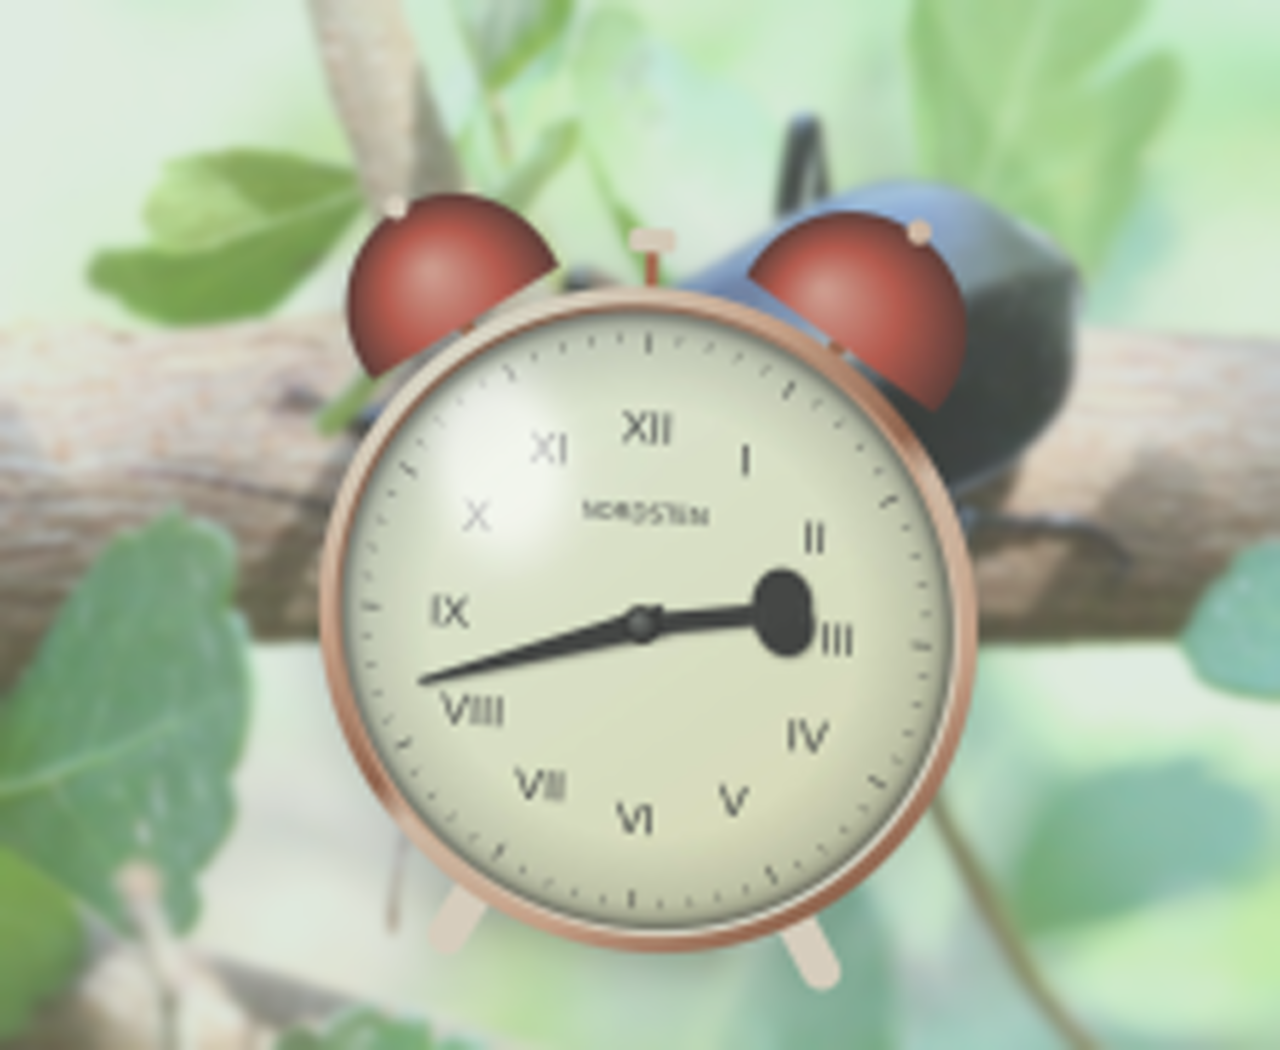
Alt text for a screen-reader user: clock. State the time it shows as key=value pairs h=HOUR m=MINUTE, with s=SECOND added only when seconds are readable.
h=2 m=42
